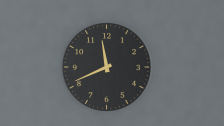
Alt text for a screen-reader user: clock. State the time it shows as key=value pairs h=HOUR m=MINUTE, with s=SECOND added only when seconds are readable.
h=11 m=41
